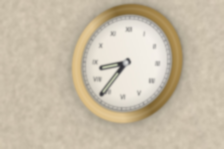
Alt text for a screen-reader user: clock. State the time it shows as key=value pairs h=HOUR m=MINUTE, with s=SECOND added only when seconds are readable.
h=8 m=36
